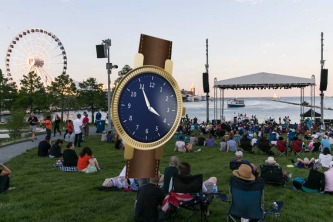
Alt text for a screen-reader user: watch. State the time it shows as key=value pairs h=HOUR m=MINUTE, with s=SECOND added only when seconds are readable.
h=3 m=55
